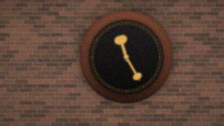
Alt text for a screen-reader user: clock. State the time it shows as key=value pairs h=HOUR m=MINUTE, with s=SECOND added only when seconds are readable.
h=11 m=25
